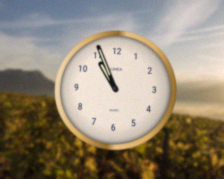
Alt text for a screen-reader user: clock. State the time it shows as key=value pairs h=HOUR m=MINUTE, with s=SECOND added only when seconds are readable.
h=10 m=56
